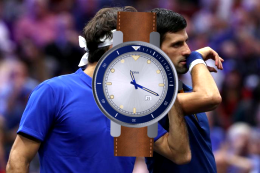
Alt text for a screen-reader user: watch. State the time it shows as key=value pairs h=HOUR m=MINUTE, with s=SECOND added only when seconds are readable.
h=11 m=19
